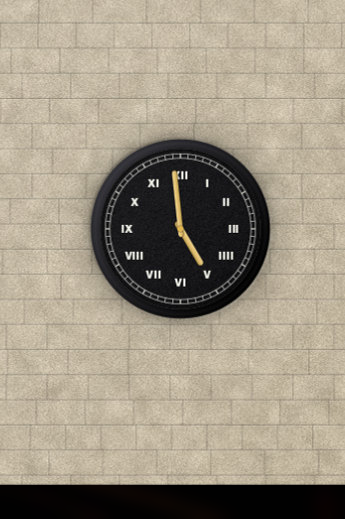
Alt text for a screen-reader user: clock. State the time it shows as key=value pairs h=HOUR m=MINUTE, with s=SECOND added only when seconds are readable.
h=4 m=59
